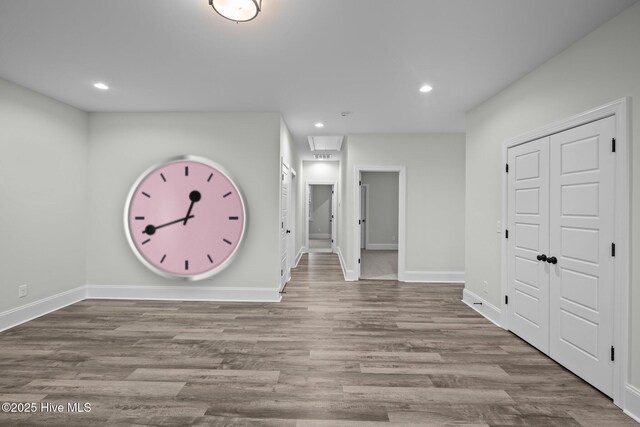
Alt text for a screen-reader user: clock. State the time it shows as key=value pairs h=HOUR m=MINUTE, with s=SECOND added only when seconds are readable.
h=12 m=42
